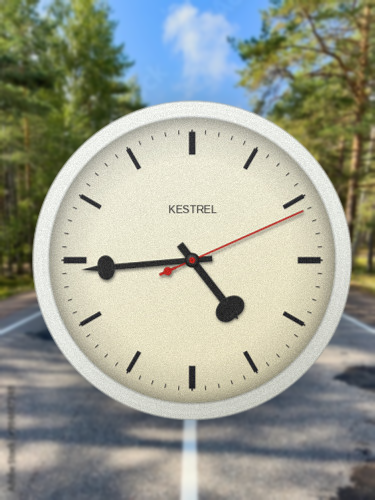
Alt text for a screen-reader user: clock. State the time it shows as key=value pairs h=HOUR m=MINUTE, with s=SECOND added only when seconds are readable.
h=4 m=44 s=11
